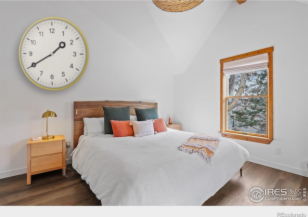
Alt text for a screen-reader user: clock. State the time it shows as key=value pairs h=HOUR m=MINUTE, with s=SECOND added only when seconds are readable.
h=1 m=40
